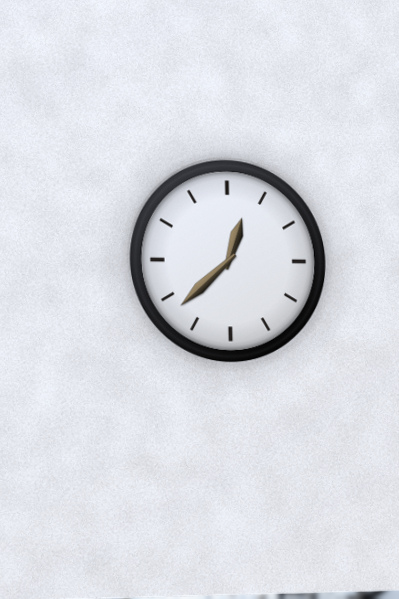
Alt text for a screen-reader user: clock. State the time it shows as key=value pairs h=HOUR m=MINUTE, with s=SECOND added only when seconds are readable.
h=12 m=38
